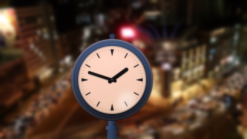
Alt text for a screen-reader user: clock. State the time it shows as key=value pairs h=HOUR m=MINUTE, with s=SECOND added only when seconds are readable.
h=1 m=48
